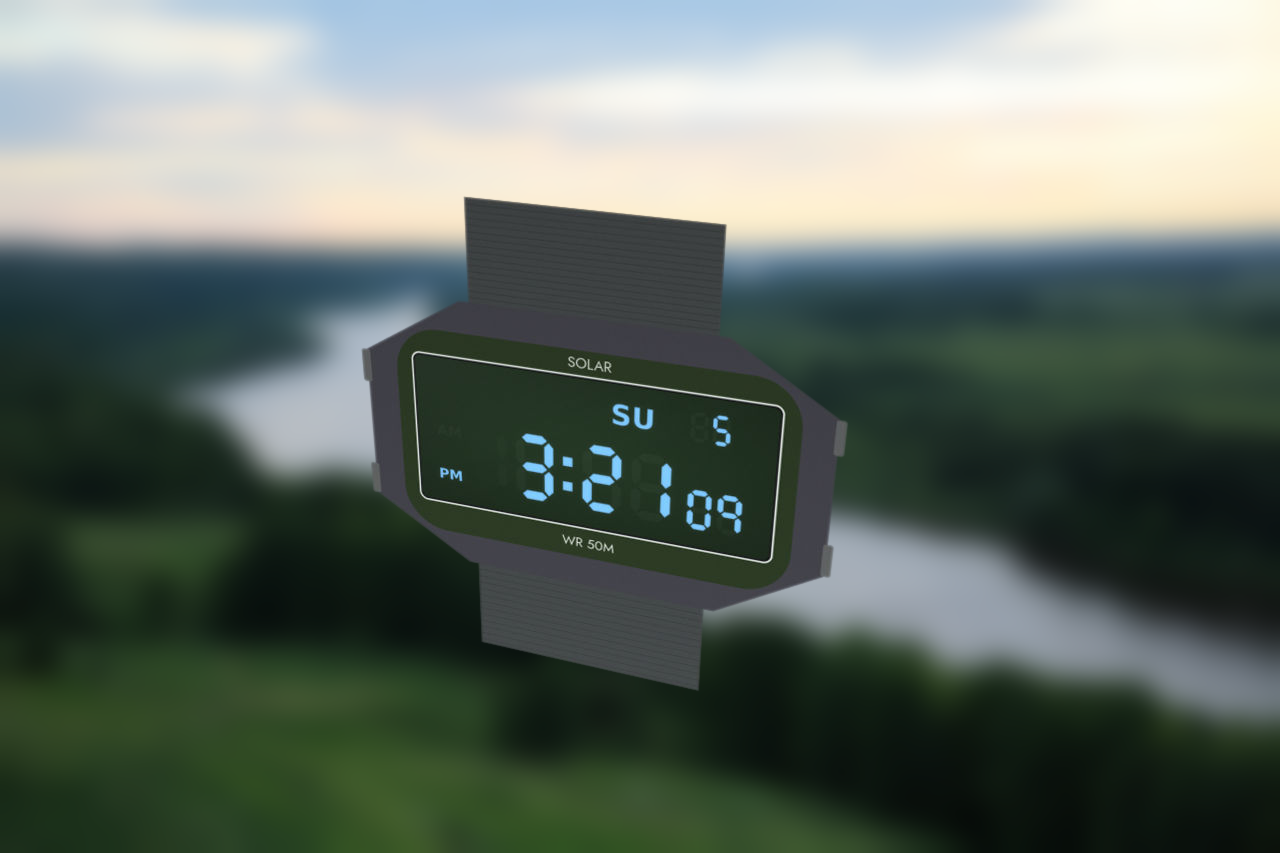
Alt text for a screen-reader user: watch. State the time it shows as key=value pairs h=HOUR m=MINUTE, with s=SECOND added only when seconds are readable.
h=3 m=21 s=9
